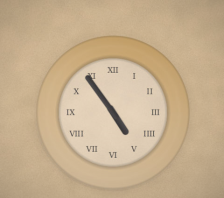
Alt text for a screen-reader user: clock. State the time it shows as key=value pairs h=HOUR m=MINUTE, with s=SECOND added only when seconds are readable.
h=4 m=54
